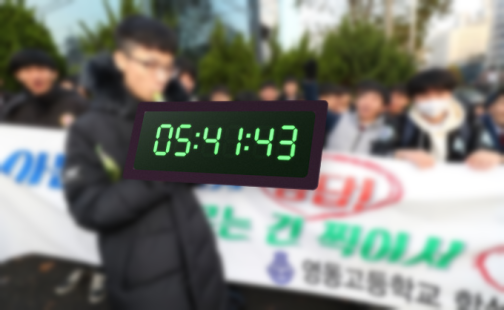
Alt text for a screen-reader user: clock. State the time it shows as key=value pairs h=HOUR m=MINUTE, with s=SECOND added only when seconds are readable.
h=5 m=41 s=43
